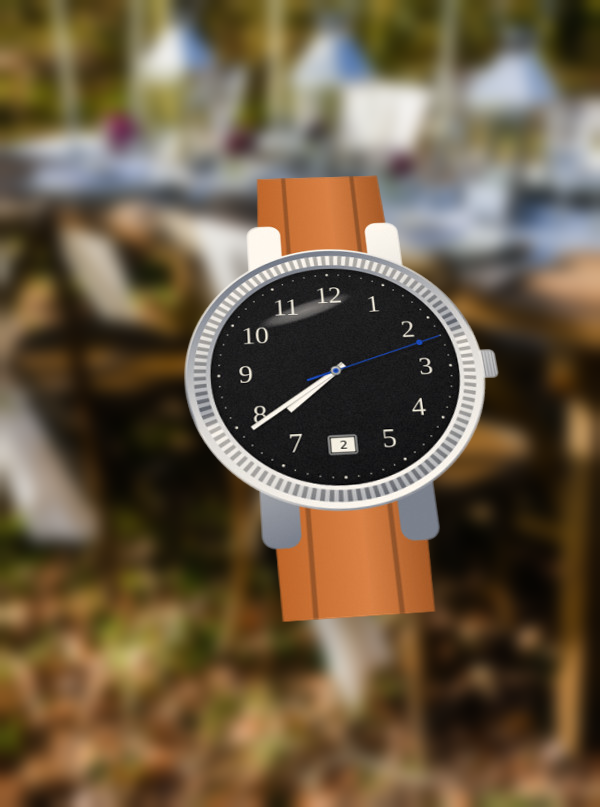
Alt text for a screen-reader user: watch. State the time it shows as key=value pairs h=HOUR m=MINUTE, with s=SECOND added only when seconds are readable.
h=7 m=39 s=12
